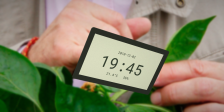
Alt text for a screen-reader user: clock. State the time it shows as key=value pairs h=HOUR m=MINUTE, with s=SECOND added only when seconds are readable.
h=19 m=45
